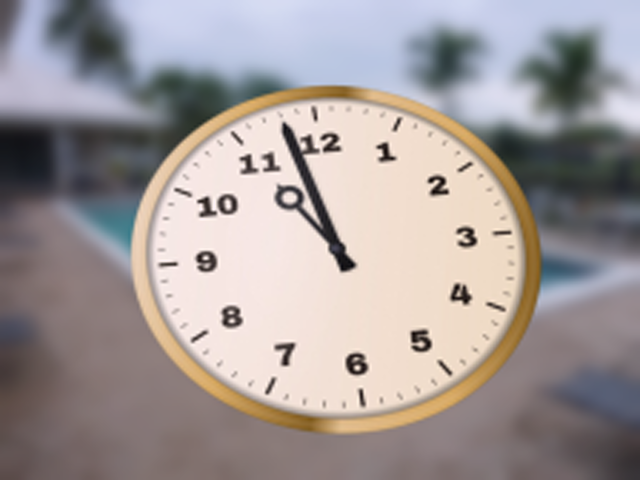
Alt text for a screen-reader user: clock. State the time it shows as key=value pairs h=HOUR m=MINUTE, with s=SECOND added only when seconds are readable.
h=10 m=58
